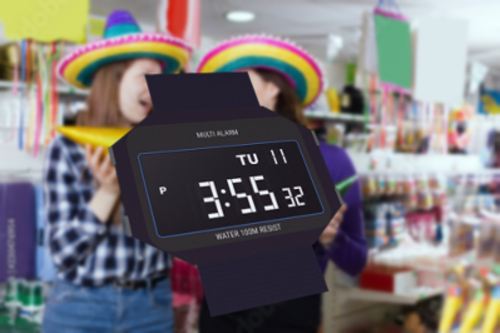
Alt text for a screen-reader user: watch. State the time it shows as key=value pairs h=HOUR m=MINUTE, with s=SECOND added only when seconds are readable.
h=3 m=55 s=32
